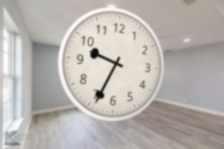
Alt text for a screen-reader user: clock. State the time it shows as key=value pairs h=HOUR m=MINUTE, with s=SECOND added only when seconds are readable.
h=9 m=34
